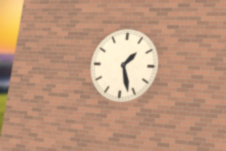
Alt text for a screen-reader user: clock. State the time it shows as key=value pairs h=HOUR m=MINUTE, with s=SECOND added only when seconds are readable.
h=1 m=27
